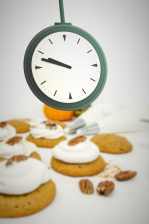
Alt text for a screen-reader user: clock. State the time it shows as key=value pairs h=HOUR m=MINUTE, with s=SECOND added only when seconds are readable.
h=9 m=48
